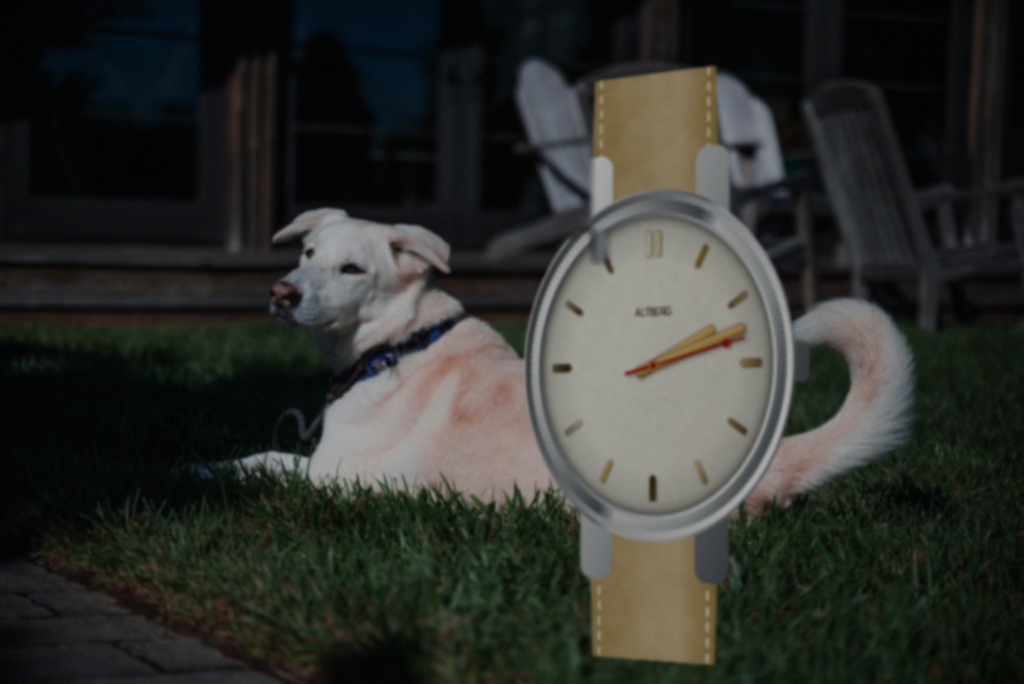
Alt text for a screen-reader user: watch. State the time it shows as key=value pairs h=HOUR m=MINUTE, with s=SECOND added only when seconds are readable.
h=2 m=12 s=13
